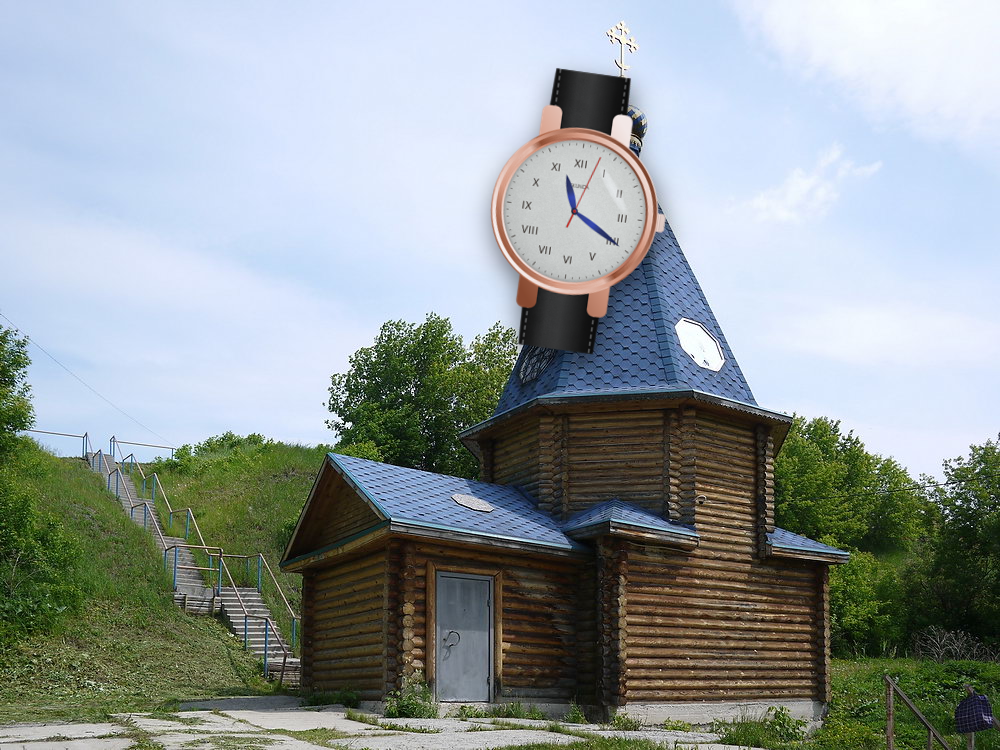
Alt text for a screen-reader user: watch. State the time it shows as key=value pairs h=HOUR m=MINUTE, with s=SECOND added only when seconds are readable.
h=11 m=20 s=3
